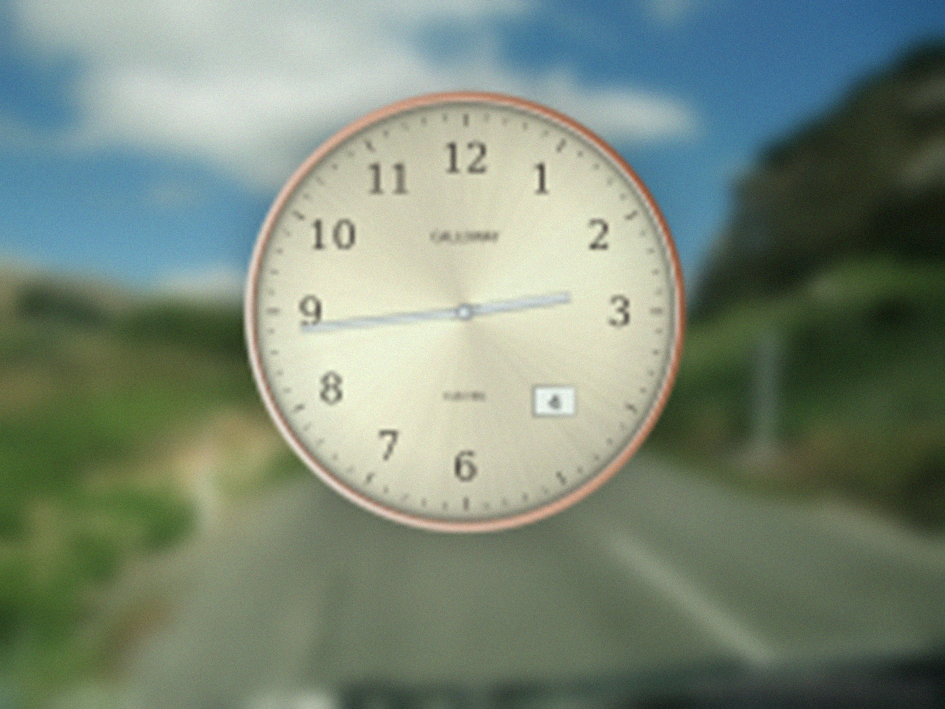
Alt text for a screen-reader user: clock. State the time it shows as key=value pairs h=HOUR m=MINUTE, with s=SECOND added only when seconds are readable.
h=2 m=44
